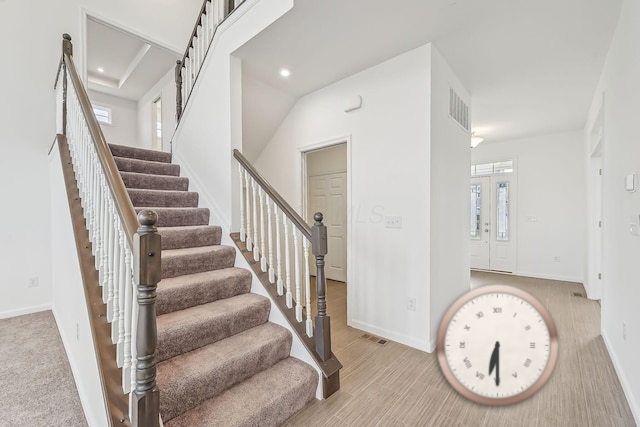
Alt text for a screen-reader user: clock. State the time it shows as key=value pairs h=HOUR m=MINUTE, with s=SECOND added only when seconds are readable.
h=6 m=30
